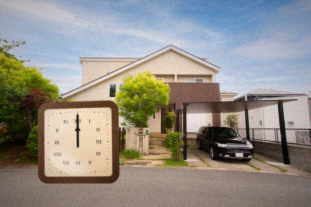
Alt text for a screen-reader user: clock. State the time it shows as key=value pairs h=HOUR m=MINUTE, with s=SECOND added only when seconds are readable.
h=12 m=0
